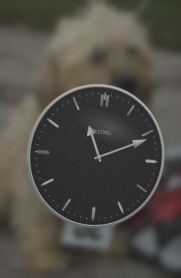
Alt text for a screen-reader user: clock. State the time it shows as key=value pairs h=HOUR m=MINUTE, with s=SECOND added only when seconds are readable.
h=11 m=11
